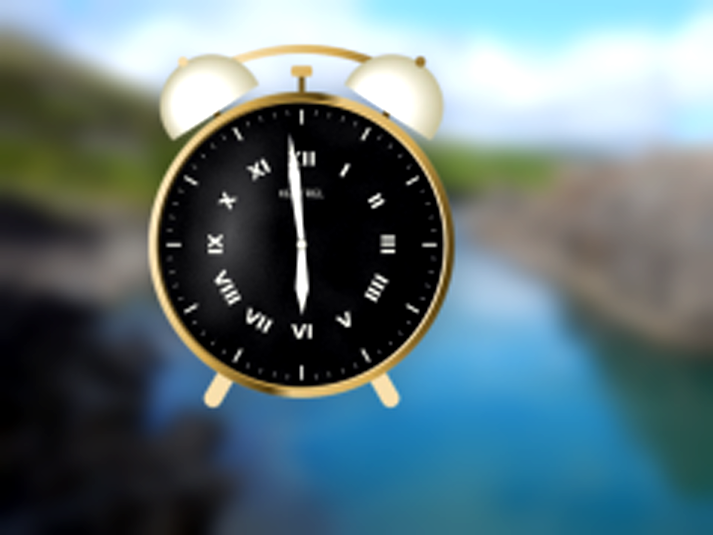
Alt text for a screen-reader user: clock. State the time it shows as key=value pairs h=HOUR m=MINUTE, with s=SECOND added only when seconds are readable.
h=5 m=59
